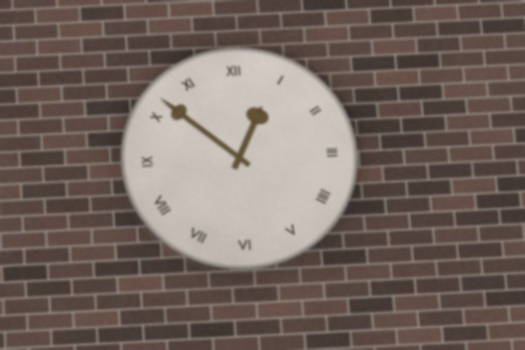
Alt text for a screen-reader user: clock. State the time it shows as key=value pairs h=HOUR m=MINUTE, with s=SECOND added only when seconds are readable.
h=12 m=52
